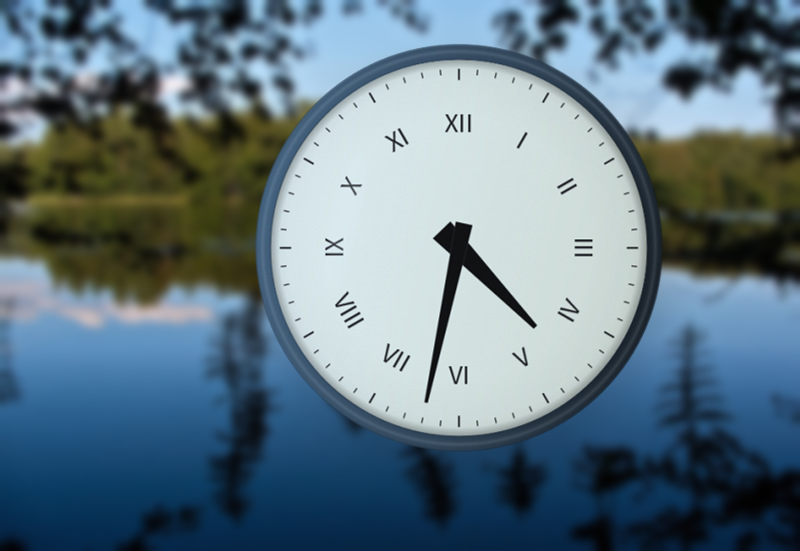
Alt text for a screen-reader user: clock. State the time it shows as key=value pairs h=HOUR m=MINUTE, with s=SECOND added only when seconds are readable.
h=4 m=32
